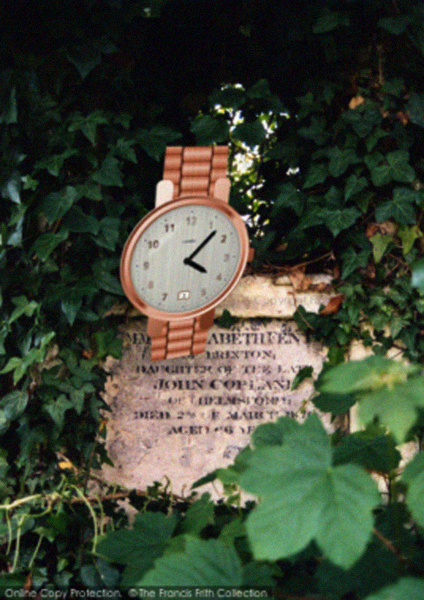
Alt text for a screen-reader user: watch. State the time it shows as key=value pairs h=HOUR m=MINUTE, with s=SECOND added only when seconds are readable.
h=4 m=7
